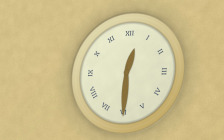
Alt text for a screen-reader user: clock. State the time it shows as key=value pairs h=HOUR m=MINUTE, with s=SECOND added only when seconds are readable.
h=12 m=30
